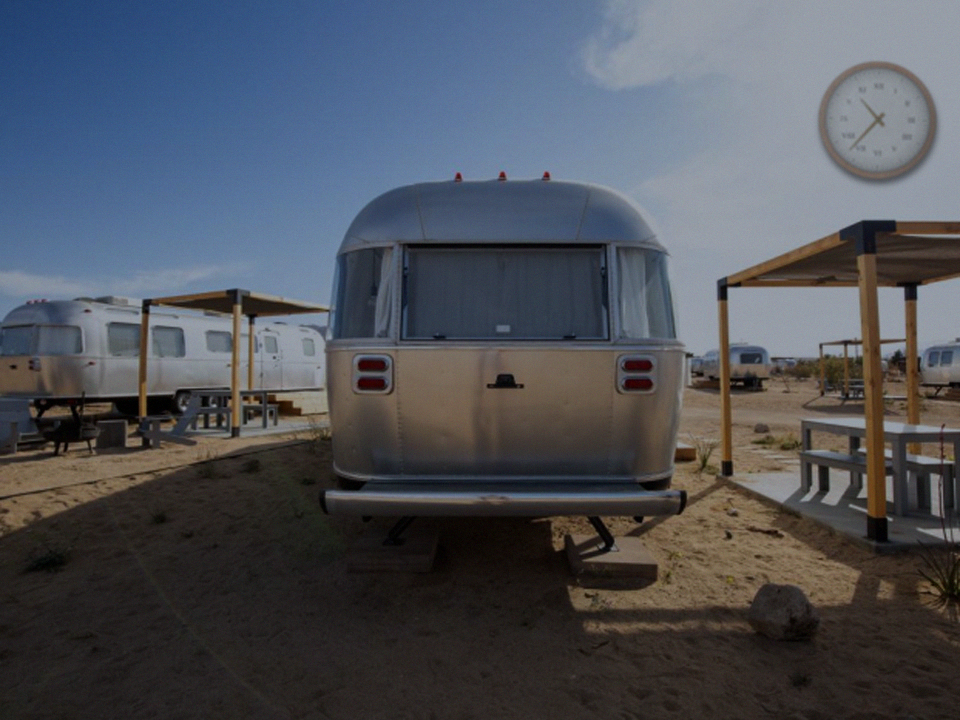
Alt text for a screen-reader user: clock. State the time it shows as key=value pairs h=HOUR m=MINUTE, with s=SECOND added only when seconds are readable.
h=10 m=37
